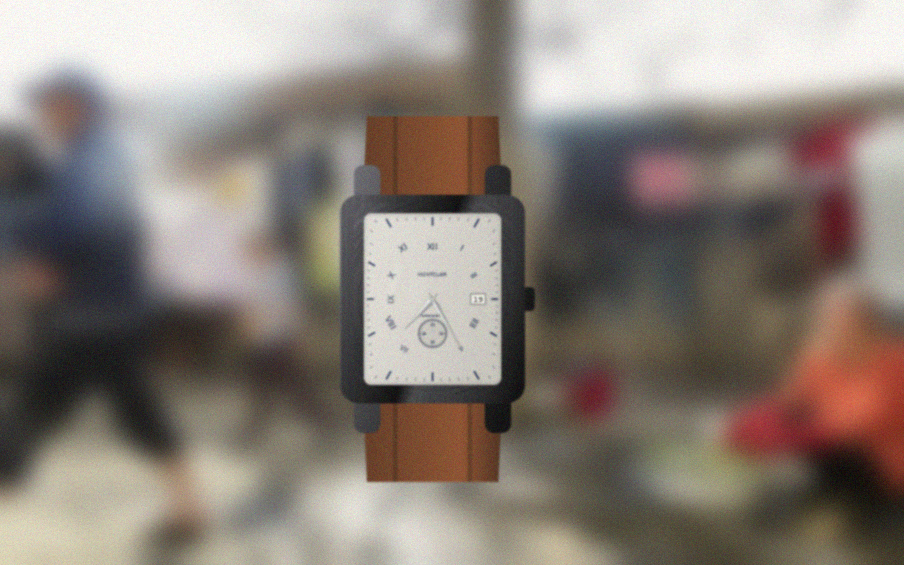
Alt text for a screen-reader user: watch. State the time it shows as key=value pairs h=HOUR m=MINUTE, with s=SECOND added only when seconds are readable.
h=7 m=25
